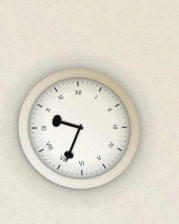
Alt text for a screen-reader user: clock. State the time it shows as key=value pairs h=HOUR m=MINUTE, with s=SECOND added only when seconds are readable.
h=9 m=34
